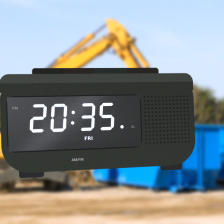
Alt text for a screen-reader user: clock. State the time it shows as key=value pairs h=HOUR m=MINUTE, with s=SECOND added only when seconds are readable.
h=20 m=35
